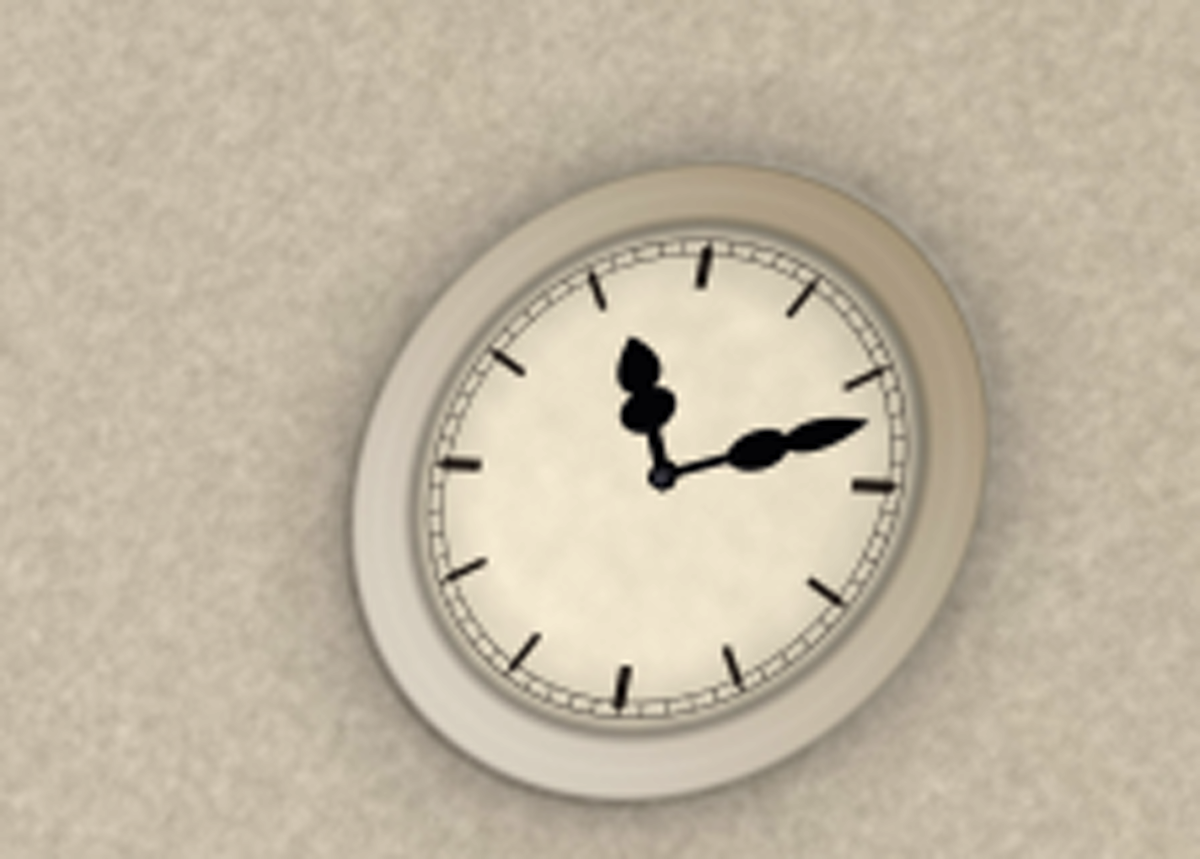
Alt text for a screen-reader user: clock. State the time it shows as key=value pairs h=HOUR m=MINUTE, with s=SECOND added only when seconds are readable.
h=11 m=12
